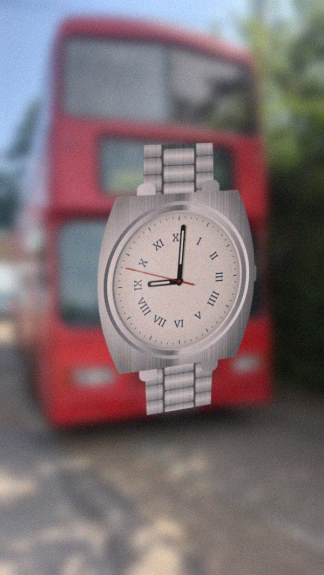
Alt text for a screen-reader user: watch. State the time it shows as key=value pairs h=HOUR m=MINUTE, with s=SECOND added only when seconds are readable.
h=9 m=0 s=48
